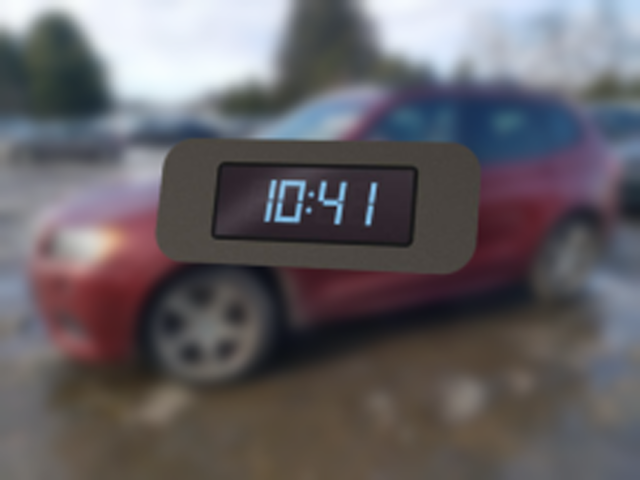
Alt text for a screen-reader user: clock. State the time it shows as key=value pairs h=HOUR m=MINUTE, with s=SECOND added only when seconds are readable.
h=10 m=41
